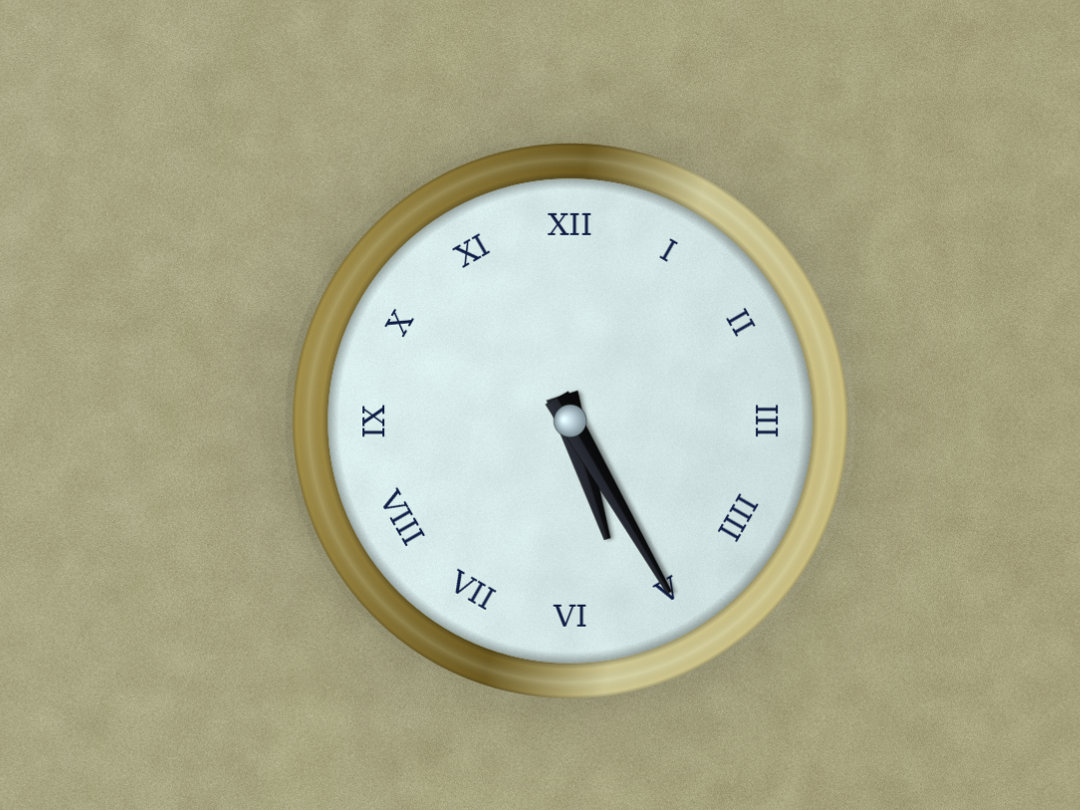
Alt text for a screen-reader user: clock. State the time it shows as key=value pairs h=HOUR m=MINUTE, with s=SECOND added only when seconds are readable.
h=5 m=25
